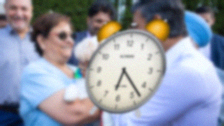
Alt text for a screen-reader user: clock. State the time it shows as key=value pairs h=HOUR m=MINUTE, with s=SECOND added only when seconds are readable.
h=6 m=23
